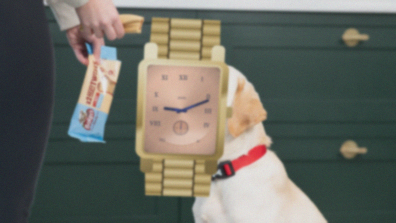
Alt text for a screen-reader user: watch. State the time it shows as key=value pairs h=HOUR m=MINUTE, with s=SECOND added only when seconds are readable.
h=9 m=11
